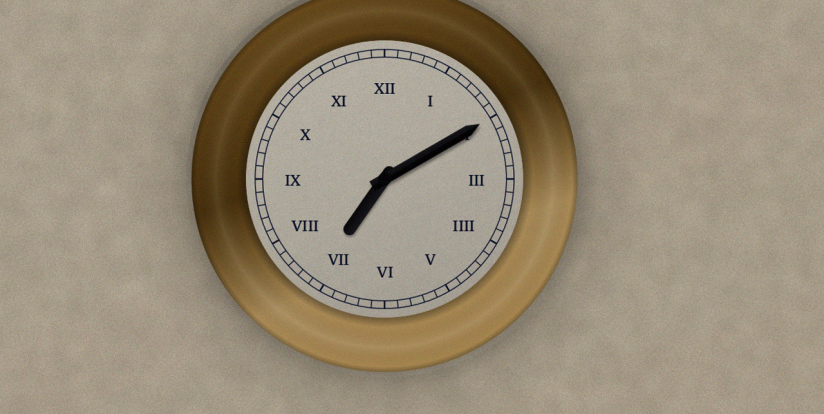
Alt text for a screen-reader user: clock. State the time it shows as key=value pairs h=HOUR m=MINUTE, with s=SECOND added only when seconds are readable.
h=7 m=10
